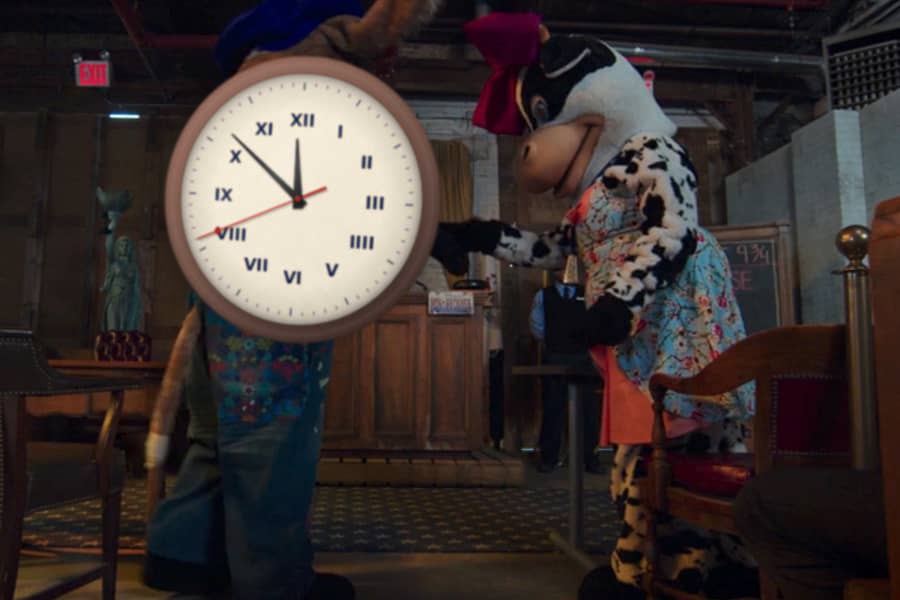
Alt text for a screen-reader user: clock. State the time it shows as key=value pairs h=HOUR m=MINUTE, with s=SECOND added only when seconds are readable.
h=11 m=51 s=41
